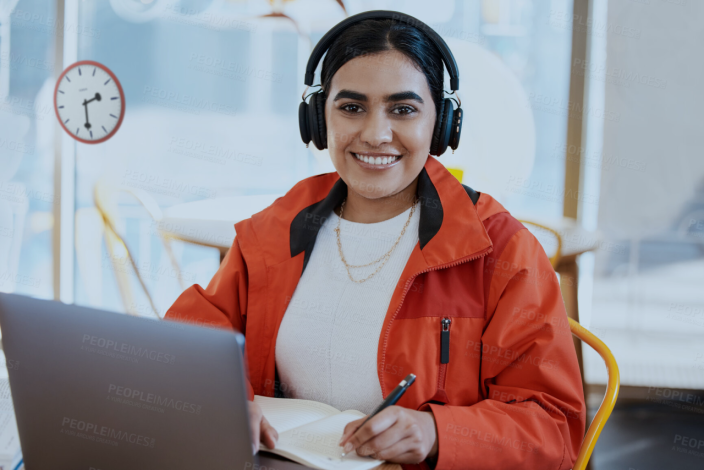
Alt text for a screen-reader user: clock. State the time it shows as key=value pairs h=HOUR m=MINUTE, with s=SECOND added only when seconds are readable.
h=2 m=31
